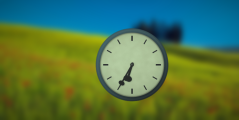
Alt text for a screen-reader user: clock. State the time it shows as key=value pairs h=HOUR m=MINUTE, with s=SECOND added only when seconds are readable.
h=6 m=35
